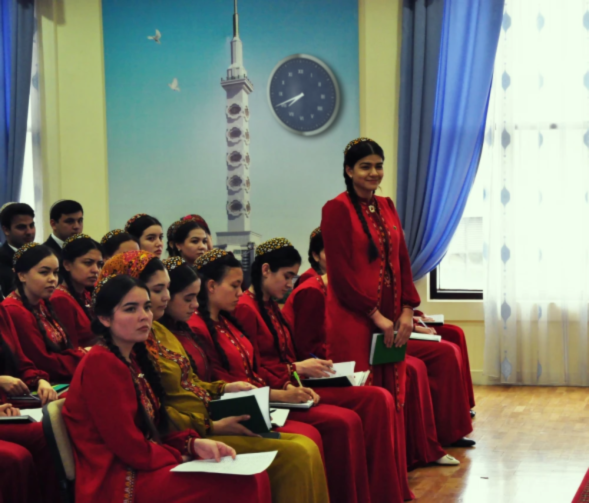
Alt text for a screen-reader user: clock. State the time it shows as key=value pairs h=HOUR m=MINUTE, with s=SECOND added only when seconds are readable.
h=7 m=41
